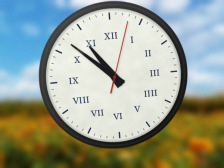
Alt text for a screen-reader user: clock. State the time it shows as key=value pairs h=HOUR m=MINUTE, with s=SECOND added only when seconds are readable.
h=10 m=52 s=3
